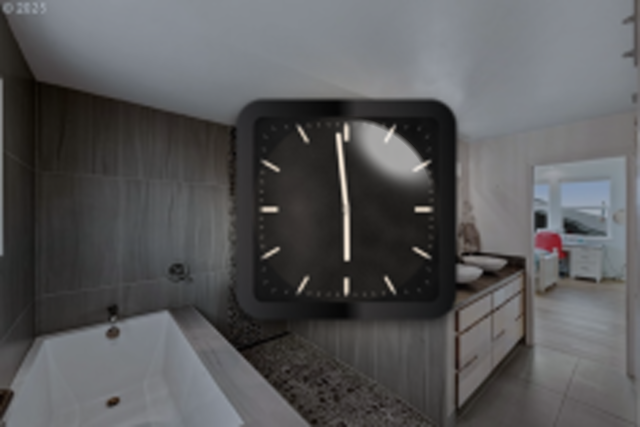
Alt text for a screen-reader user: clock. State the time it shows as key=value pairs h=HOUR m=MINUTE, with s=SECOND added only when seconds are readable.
h=5 m=59
